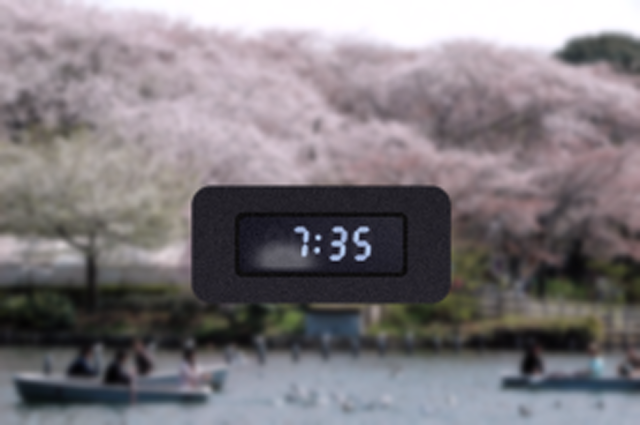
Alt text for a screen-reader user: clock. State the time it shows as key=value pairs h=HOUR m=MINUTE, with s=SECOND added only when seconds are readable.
h=7 m=35
